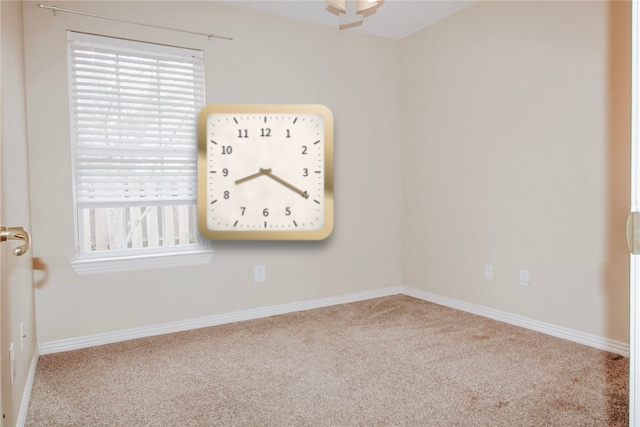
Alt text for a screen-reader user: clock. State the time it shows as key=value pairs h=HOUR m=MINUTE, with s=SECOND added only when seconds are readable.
h=8 m=20
